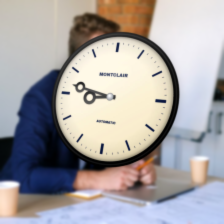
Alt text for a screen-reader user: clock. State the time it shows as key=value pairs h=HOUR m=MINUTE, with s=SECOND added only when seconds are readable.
h=8 m=47
